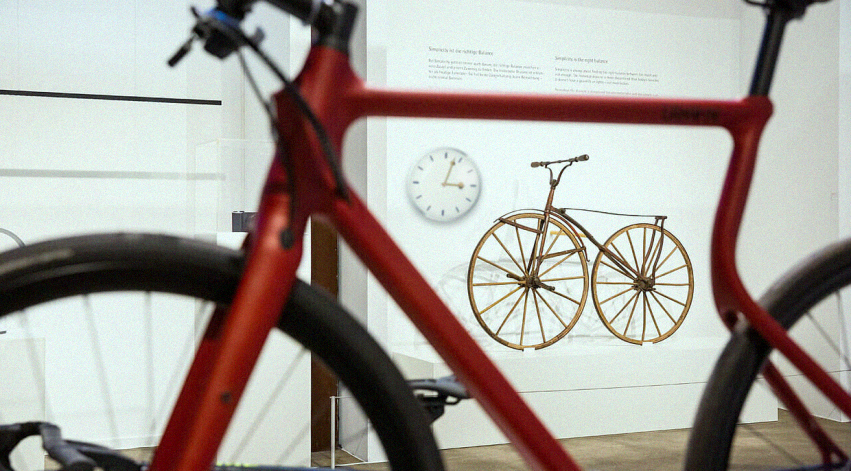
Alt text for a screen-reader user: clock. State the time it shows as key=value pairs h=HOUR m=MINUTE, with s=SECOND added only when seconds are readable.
h=3 m=3
